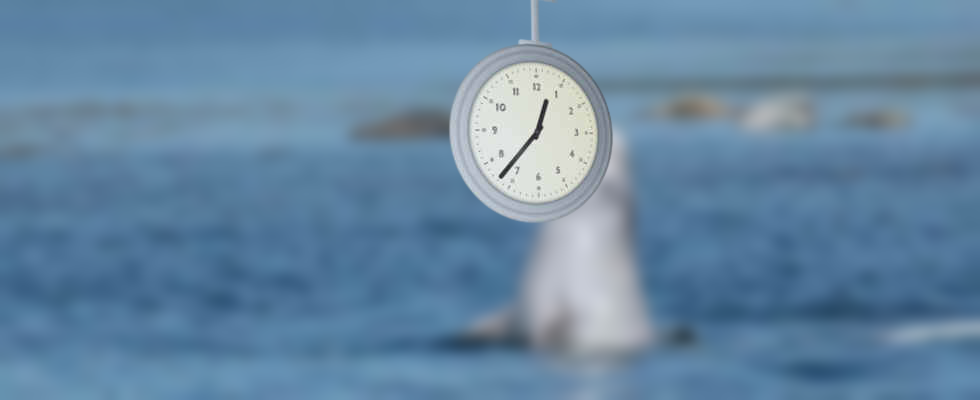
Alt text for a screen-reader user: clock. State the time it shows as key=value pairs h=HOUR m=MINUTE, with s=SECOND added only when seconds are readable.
h=12 m=37
